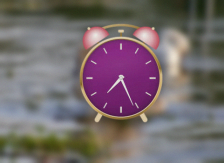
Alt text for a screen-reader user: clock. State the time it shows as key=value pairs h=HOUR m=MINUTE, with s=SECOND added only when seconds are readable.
h=7 m=26
